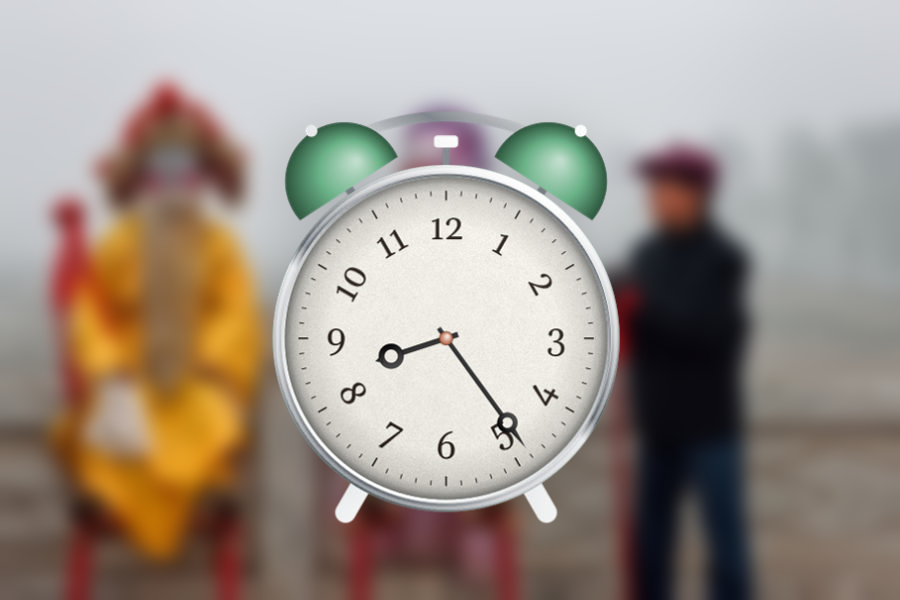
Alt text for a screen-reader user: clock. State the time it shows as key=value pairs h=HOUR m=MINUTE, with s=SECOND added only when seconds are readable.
h=8 m=24
